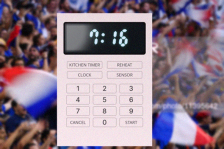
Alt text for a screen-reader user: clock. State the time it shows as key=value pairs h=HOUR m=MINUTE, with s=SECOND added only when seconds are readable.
h=7 m=16
